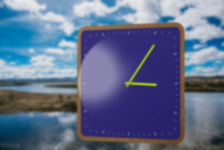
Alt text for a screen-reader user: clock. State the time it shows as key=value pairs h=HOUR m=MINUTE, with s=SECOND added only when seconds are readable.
h=3 m=6
